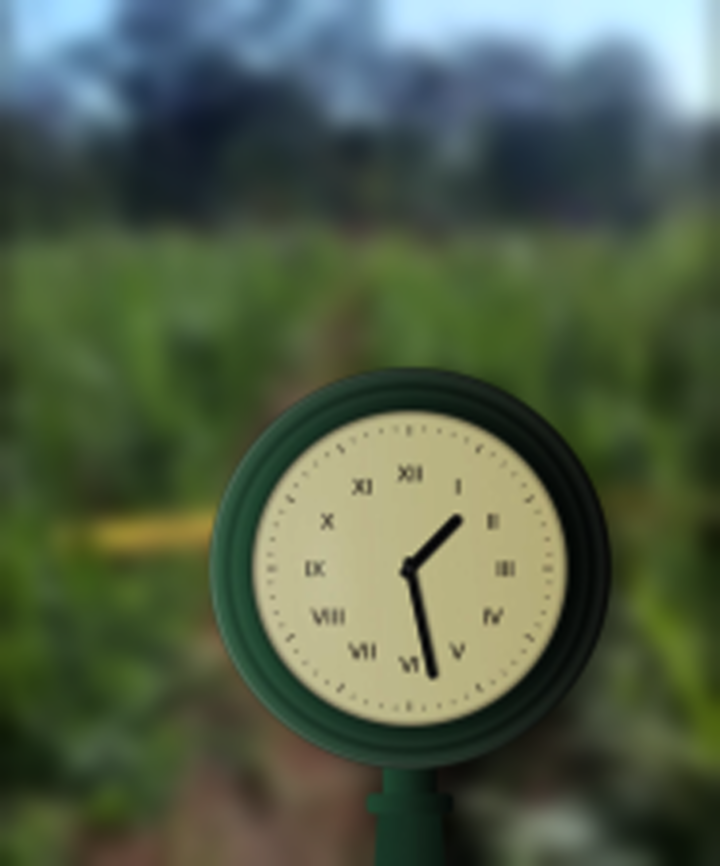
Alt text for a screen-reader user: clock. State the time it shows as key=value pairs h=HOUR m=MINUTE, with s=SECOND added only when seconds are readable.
h=1 m=28
